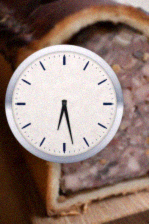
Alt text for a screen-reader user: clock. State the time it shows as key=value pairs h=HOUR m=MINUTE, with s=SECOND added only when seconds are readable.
h=6 m=28
